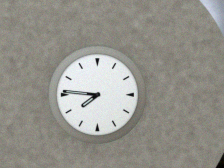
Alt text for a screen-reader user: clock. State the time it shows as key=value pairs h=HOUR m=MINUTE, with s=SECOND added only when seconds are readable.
h=7 m=46
